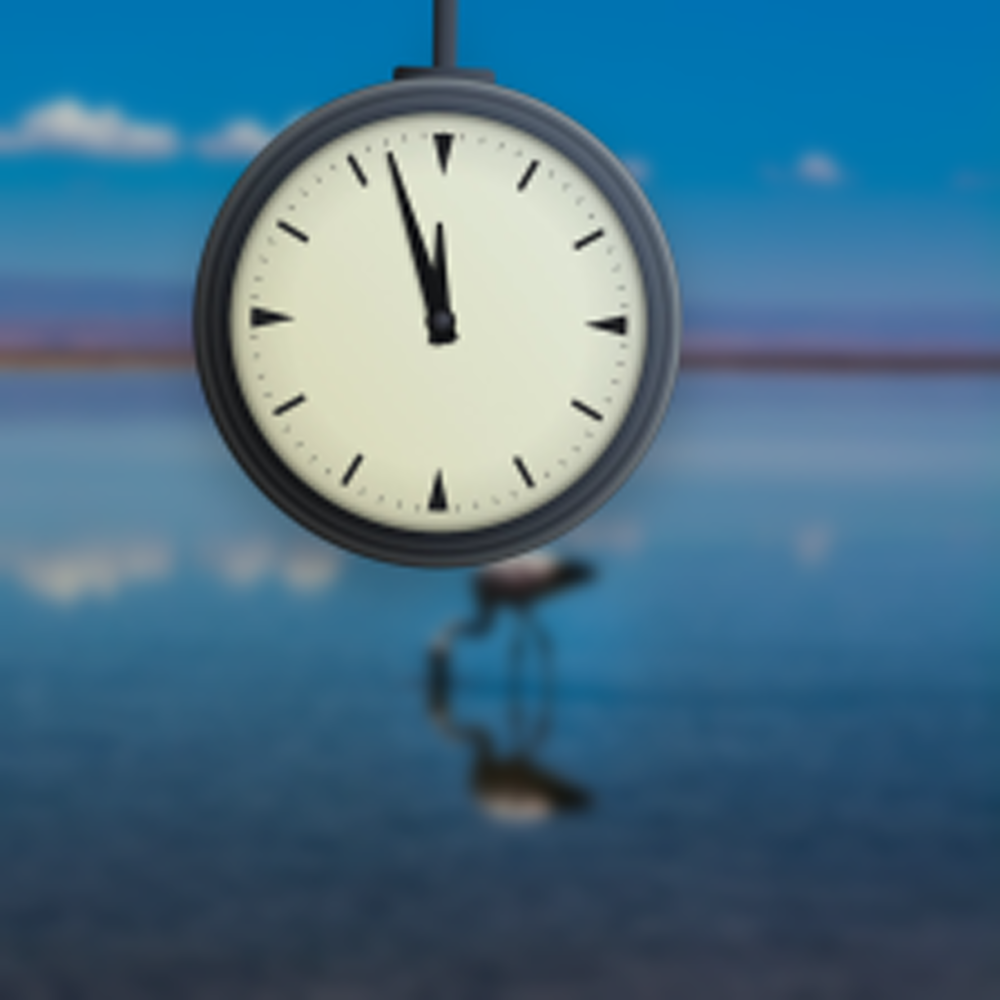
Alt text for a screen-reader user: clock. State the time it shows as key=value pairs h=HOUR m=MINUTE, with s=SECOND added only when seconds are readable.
h=11 m=57
